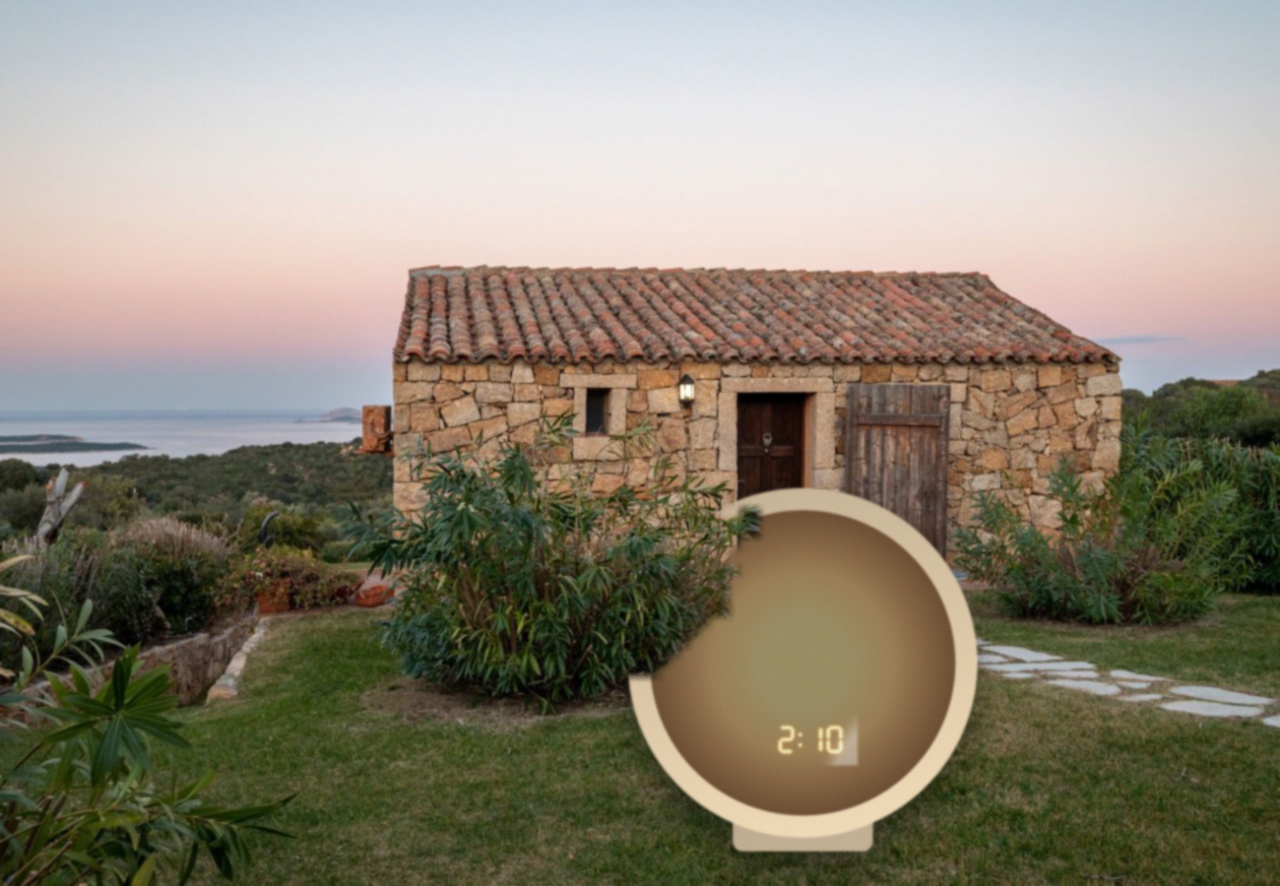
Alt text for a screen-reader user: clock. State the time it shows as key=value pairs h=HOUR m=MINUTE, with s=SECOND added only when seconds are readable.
h=2 m=10
